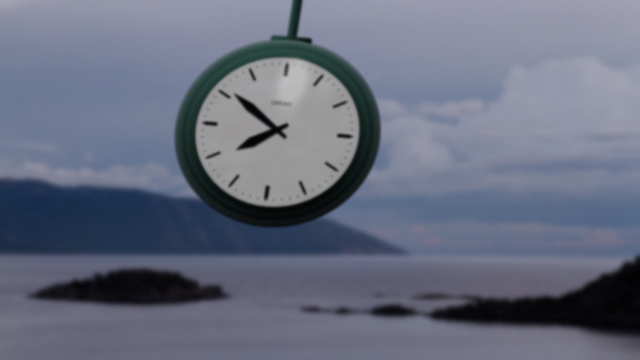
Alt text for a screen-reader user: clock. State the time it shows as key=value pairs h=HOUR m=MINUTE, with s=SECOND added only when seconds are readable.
h=7 m=51
